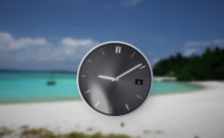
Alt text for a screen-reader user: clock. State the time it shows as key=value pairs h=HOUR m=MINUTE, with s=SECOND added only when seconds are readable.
h=9 m=9
